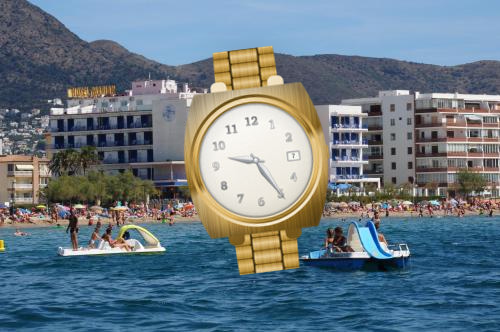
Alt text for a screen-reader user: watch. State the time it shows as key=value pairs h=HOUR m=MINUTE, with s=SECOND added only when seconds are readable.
h=9 m=25
